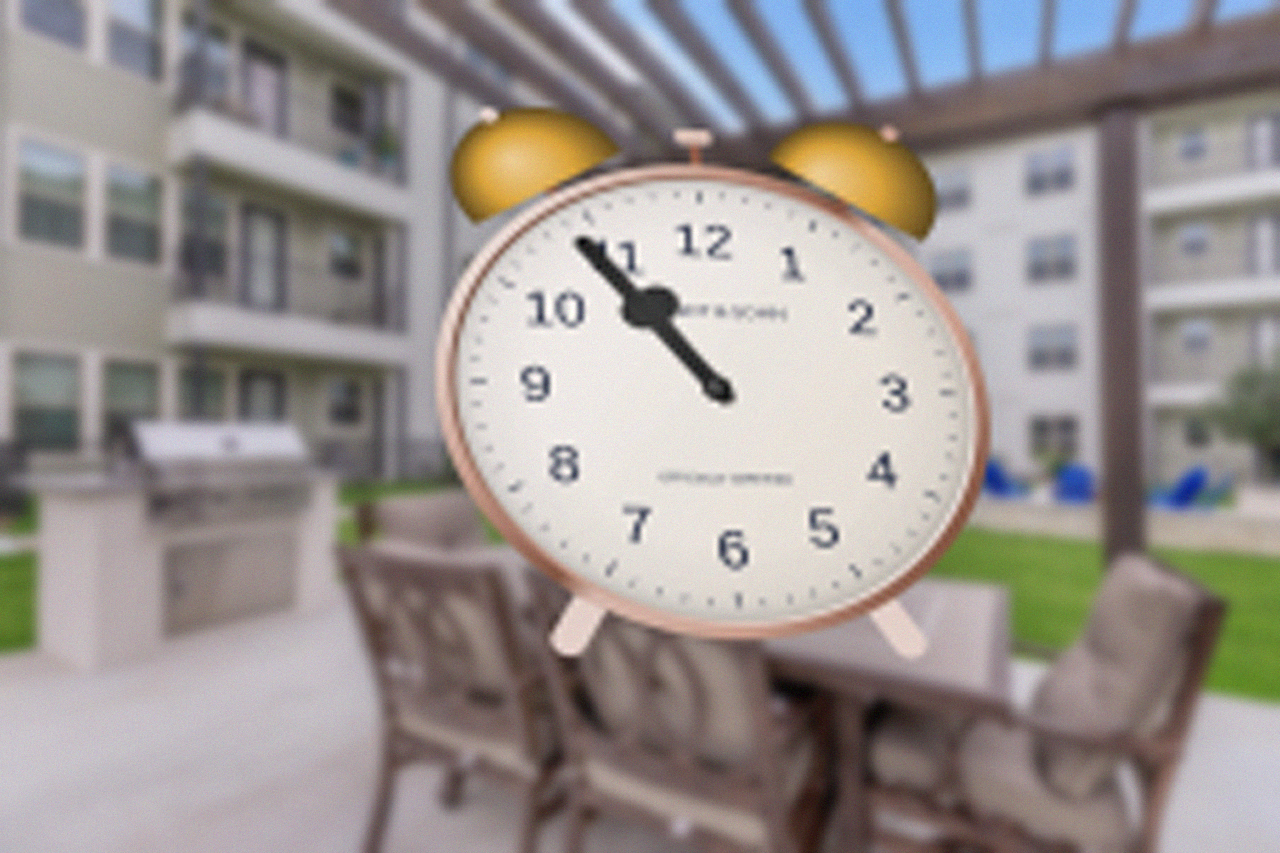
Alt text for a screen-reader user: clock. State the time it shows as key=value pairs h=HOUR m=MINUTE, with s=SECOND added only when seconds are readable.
h=10 m=54
